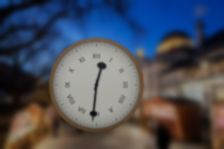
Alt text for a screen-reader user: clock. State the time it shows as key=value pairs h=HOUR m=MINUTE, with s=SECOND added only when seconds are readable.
h=12 m=31
